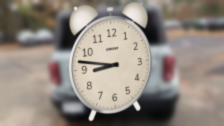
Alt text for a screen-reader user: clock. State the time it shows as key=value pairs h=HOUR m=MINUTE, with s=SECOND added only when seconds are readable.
h=8 m=47
